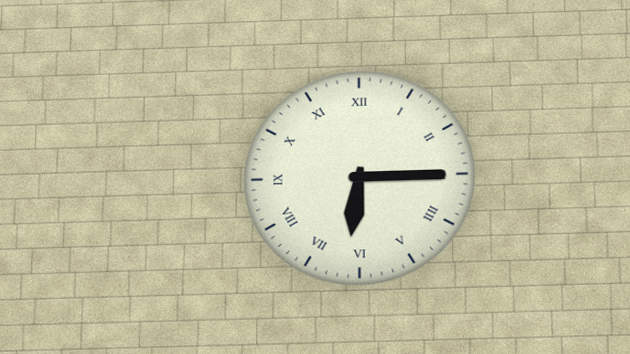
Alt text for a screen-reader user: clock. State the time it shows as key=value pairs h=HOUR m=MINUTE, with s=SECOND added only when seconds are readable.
h=6 m=15
